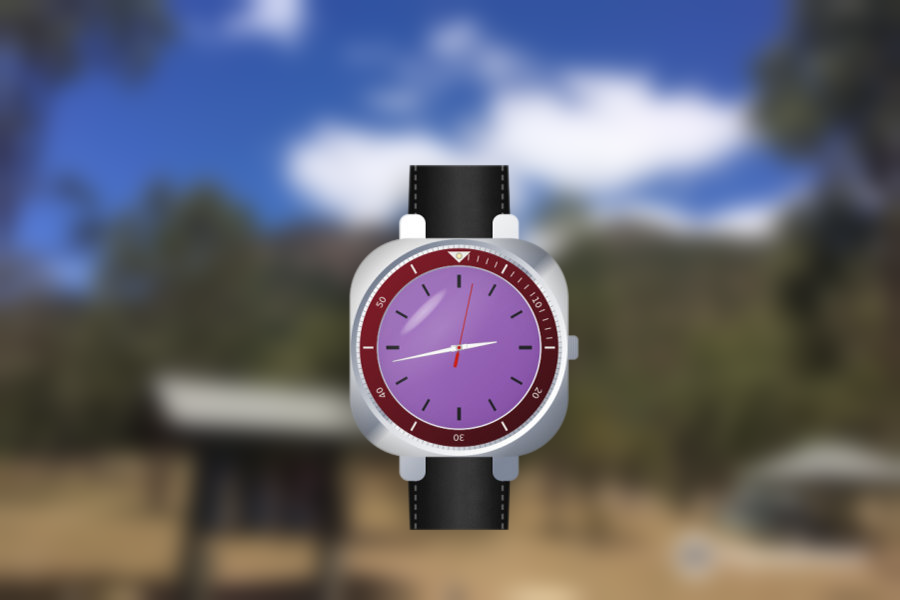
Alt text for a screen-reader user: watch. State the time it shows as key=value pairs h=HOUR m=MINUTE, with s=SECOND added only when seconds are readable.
h=2 m=43 s=2
